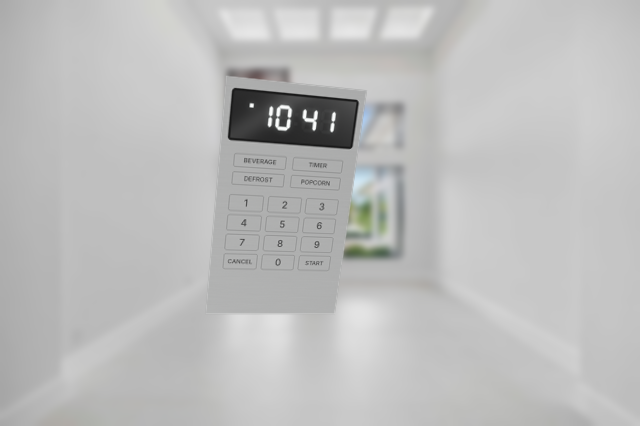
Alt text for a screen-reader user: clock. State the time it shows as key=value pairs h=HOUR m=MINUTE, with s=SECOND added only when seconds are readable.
h=10 m=41
